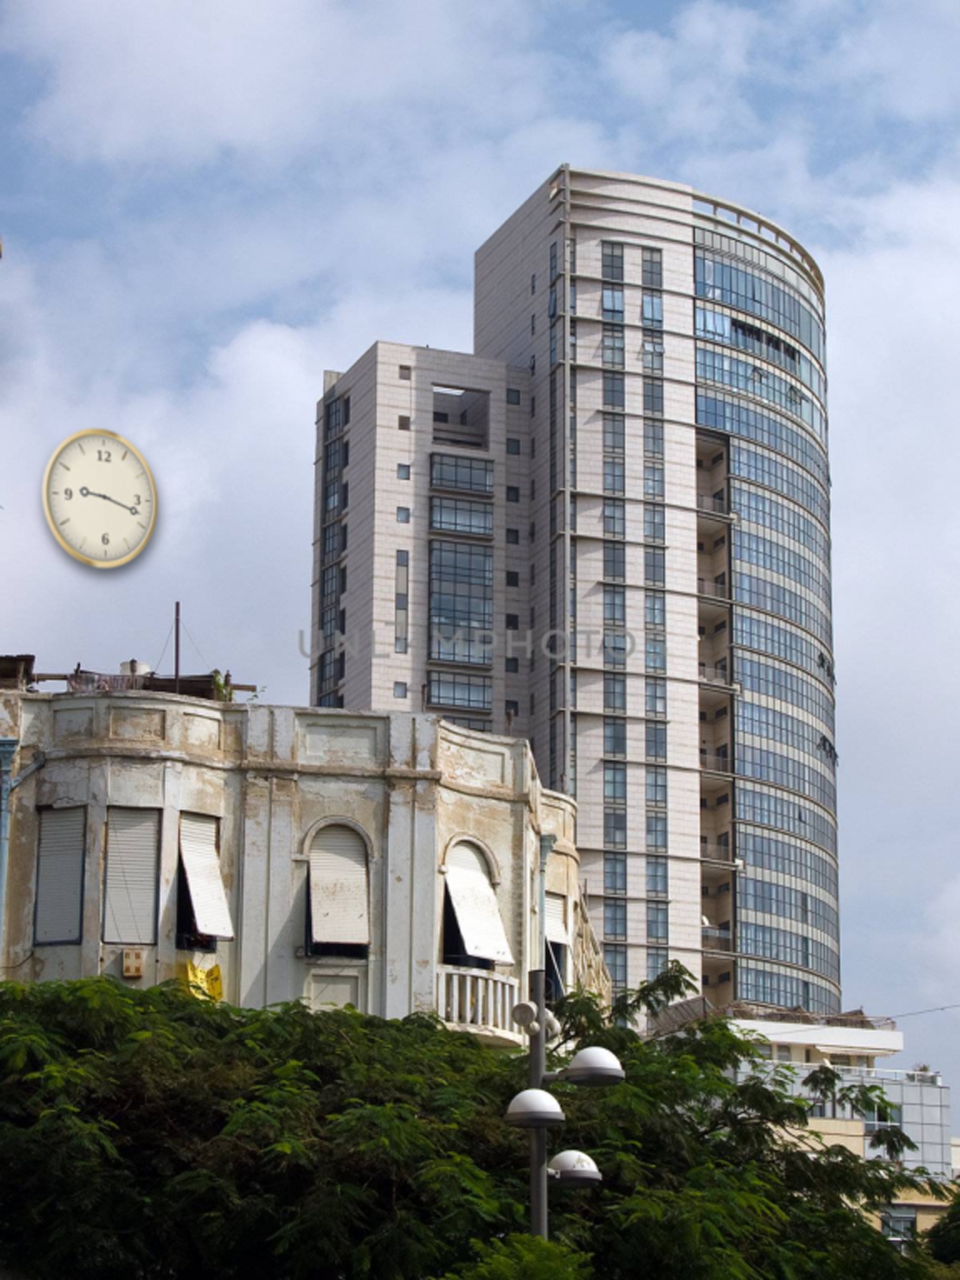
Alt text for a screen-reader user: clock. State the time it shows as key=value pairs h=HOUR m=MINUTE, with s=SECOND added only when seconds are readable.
h=9 m=18
